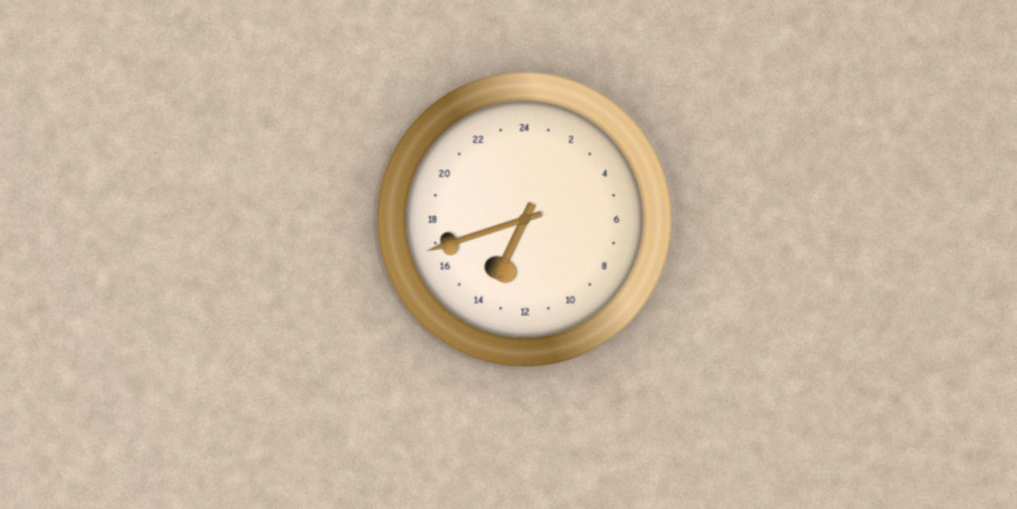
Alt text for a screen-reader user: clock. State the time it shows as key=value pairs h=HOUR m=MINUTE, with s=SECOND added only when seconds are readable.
h=13 m=42
